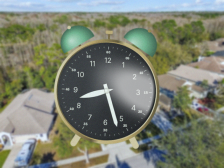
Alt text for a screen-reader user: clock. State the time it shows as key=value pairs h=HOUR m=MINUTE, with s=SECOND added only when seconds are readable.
h=8 m=27
